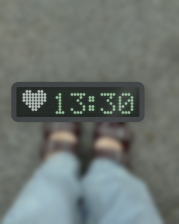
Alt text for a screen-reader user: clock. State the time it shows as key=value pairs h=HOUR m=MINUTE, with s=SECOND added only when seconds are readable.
h=13 m=30
